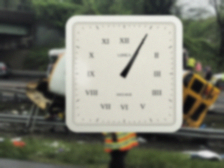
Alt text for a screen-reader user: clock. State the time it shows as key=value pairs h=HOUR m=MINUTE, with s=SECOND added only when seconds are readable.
h=1 m=5
